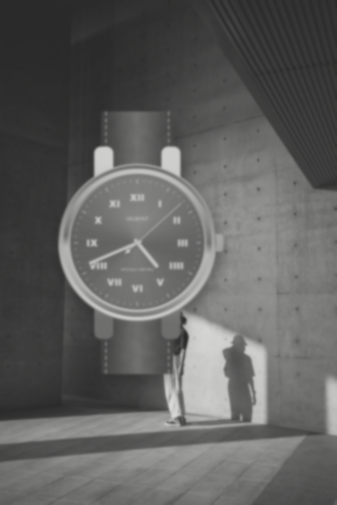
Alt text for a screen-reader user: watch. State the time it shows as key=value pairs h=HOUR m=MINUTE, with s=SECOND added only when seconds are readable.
h=4 m=41 s=8
